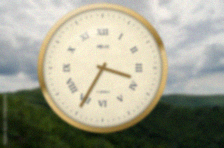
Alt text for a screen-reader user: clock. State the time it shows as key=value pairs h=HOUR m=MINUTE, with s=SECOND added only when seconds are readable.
h=3 m=35
